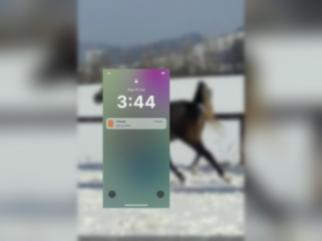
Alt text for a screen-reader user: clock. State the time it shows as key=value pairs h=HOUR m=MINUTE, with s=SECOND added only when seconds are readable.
h=3 m=44
